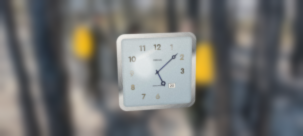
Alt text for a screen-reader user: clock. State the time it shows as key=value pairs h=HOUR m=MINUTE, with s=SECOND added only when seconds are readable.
h=5 m=8
